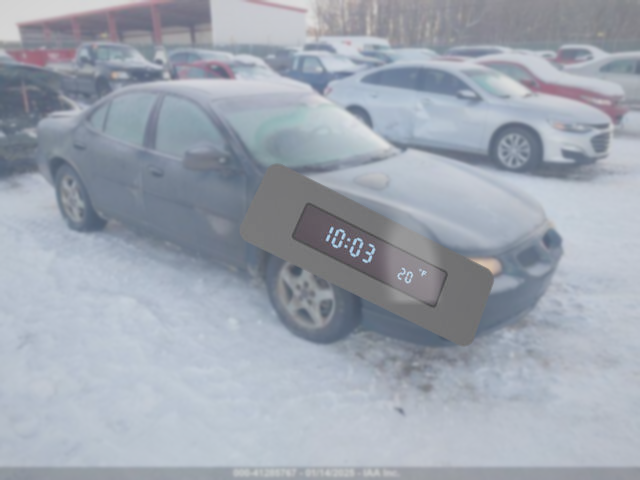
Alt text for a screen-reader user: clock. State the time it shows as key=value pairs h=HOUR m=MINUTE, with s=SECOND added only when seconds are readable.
h=10 m=3
